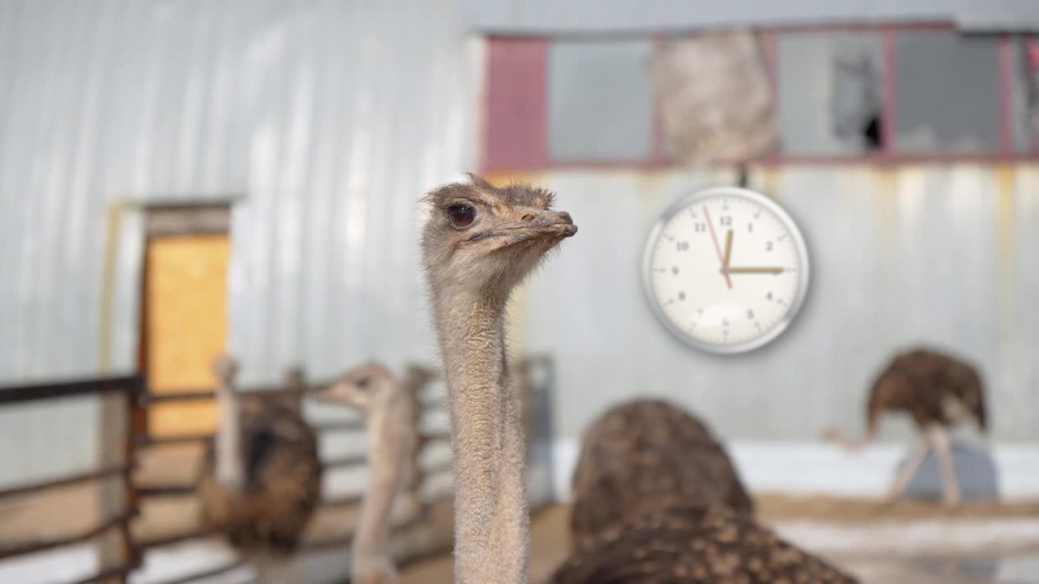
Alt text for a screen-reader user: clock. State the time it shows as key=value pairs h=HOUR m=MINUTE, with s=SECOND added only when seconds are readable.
h=12 m=14 s=57
